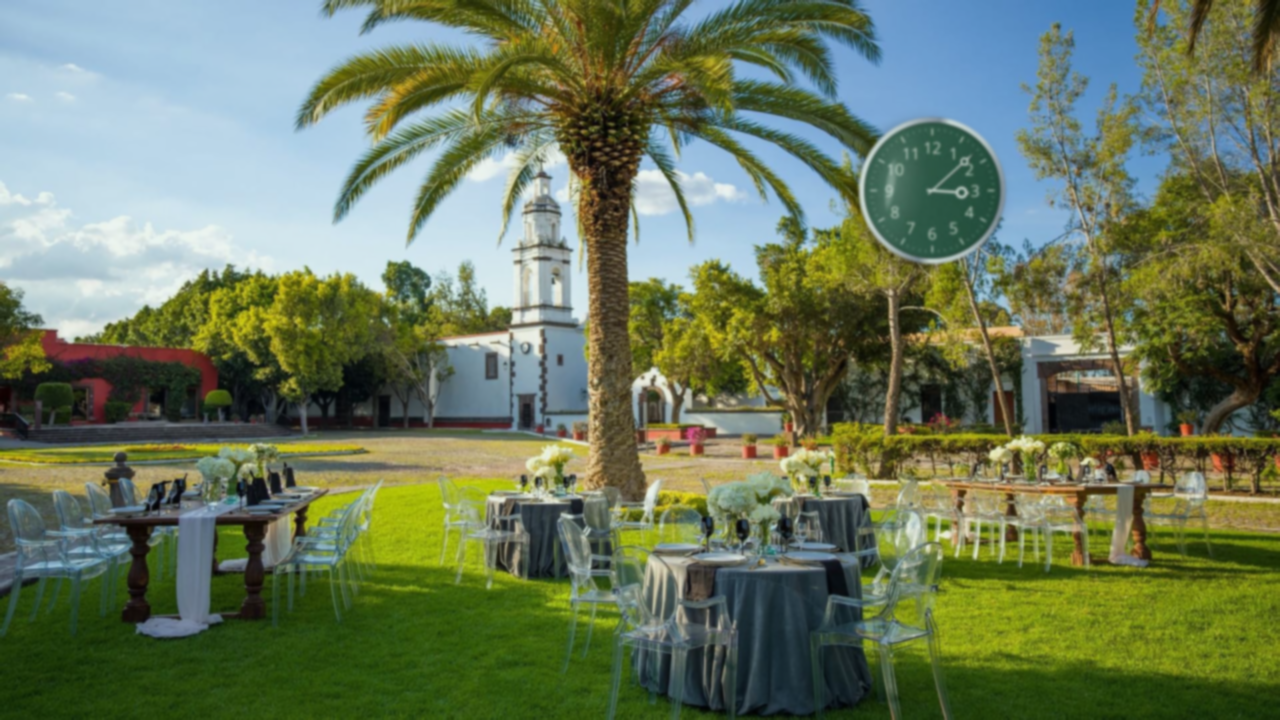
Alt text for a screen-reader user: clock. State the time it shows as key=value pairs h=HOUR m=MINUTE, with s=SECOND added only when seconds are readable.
h=3 m=8
